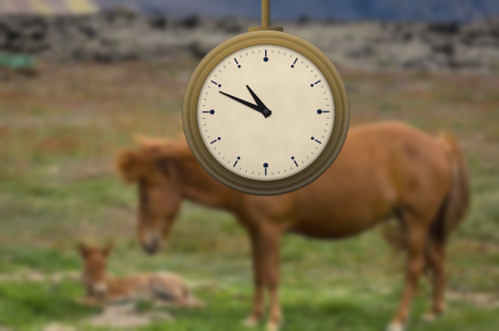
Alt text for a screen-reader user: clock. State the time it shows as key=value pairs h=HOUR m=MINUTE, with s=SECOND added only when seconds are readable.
h=10 m=49
